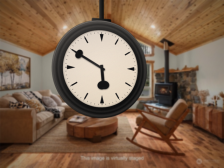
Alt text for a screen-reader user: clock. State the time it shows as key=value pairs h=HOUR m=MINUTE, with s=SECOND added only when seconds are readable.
h=5 m=50
